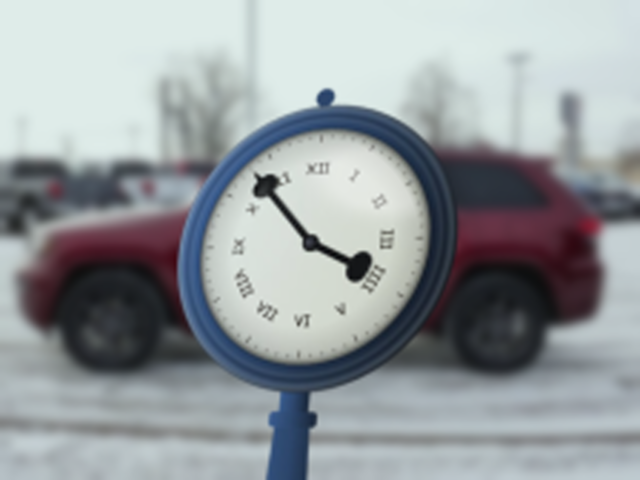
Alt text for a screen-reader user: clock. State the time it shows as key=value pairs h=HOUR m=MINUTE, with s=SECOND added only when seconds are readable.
h=3 m=53
